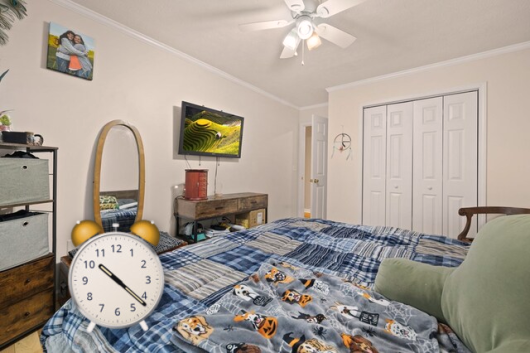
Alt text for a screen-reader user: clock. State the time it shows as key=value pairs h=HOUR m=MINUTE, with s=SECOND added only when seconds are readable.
h=10 m=22
